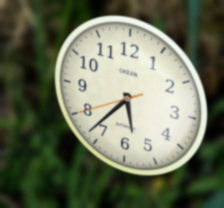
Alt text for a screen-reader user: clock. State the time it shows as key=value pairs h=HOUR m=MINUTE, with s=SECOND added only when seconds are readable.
h=5 m=36 s=40
